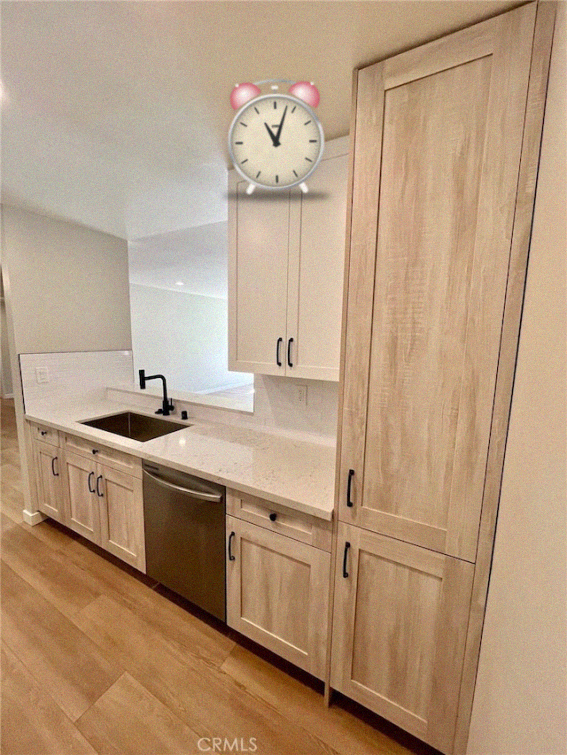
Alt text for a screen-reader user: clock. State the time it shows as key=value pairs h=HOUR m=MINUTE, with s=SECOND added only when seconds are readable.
h=11 m=3
